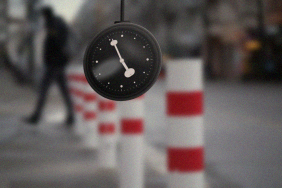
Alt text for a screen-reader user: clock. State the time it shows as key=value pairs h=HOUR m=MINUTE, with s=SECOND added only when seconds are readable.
h=4 m=56
